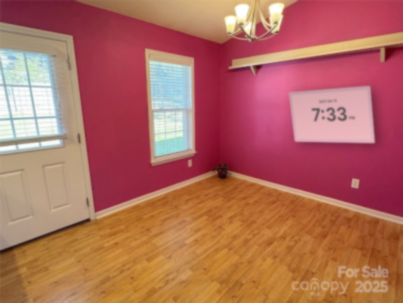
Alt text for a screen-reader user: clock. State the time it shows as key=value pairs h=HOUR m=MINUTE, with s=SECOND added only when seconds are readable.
h=7 m=33
